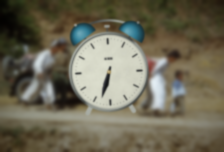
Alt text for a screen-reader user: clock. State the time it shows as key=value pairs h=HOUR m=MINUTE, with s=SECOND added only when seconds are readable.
h=6 m=33
